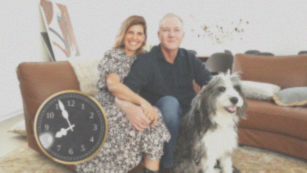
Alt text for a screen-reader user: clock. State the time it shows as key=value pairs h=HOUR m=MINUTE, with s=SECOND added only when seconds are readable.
h=7 m=56
